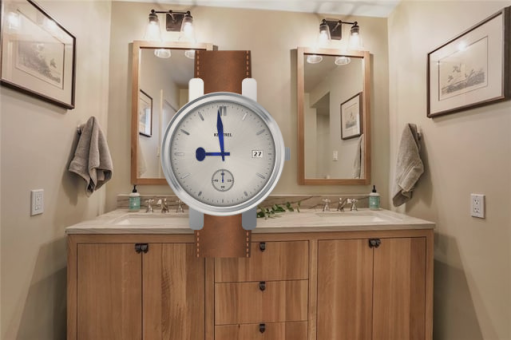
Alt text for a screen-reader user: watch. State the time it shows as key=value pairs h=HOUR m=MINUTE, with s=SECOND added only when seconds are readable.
h=8 m=59
